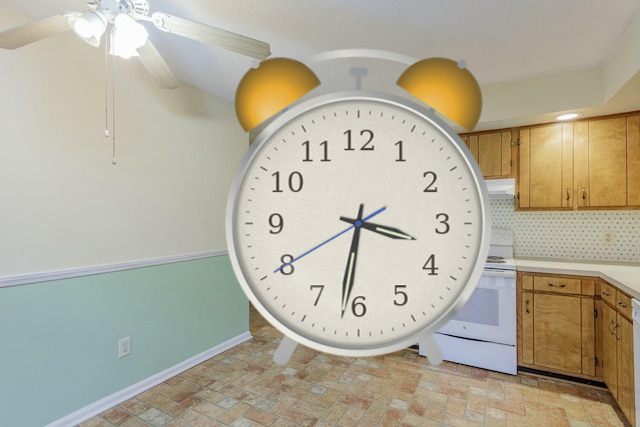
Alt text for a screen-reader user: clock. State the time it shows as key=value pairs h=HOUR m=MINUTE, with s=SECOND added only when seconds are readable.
h=3 m=31 s=40
